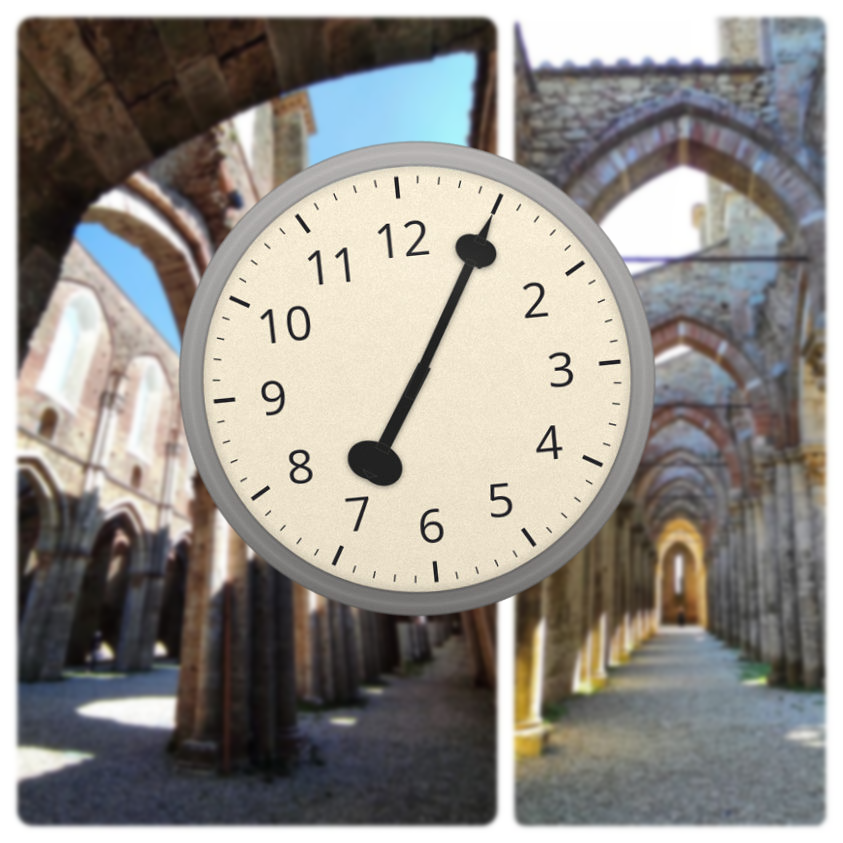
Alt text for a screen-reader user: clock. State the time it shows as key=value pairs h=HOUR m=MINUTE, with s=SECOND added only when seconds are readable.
h=7 m=5
